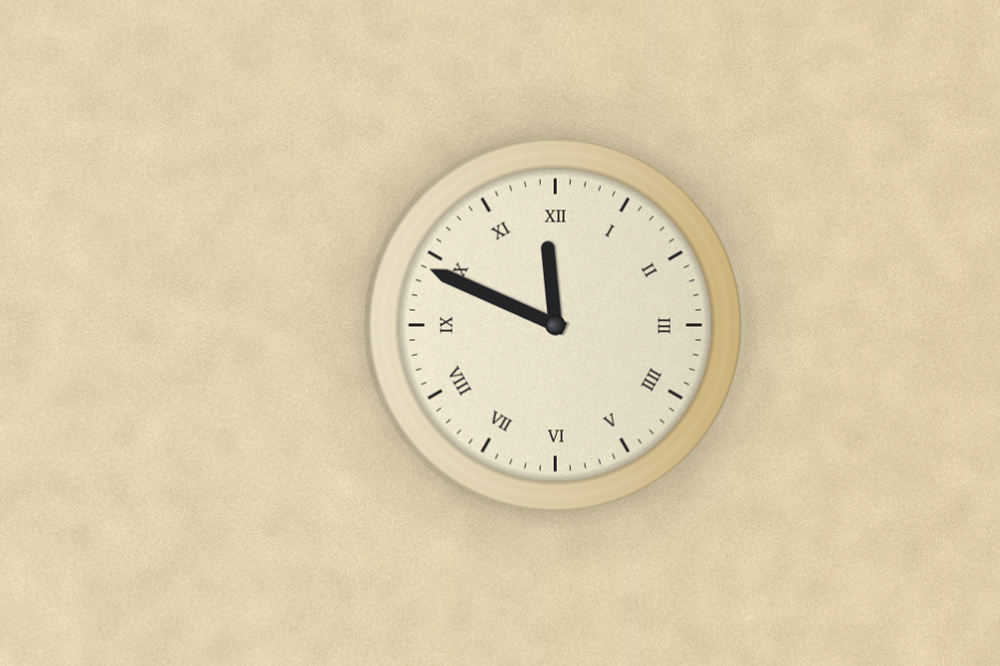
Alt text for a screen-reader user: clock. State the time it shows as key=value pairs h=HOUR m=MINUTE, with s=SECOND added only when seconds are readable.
h=11 m=49
